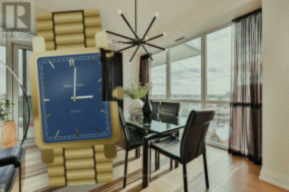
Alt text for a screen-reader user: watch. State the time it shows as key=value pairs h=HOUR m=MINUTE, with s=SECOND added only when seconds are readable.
h=3 m=1
